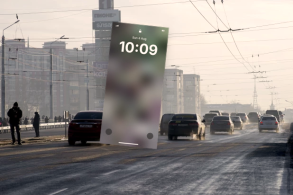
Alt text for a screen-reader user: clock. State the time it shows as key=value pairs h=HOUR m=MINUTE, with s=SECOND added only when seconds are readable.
h=10 m=9
